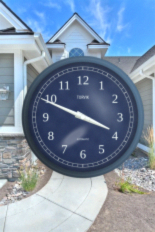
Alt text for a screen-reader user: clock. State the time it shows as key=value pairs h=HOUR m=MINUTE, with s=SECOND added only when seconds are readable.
h=3 m=49
